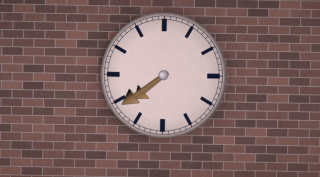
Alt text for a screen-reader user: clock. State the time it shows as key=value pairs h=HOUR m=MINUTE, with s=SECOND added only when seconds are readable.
h=7 m=39
